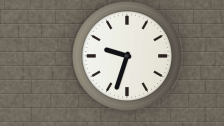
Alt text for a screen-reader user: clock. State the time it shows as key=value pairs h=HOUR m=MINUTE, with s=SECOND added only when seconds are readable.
h=9 m=33
